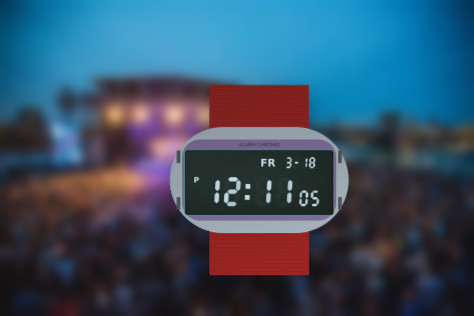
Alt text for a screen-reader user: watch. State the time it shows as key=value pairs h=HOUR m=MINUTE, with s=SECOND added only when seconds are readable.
h=12 m=11 s=5
